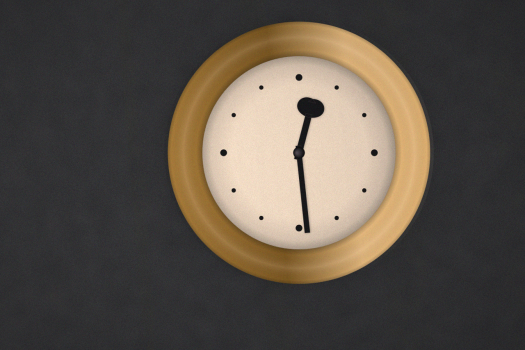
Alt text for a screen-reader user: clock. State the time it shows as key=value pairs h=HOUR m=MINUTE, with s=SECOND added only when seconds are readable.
h=12 m=29
